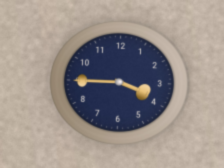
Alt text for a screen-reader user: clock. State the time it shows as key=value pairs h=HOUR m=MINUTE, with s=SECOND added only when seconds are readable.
h=3 m=45
